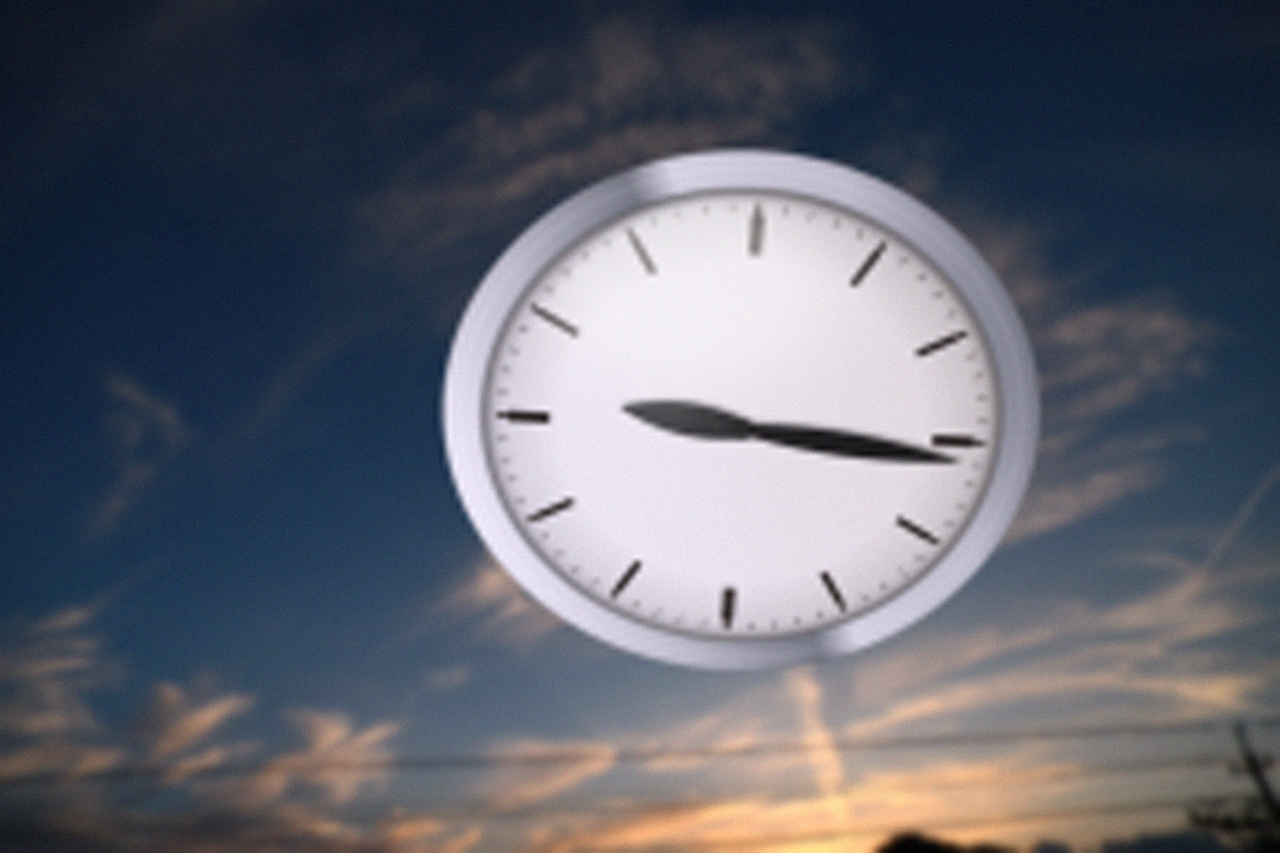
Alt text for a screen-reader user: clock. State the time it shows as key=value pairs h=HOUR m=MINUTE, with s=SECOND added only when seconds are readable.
h=9 m=16
